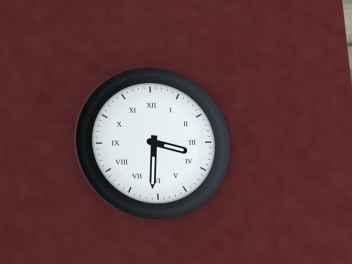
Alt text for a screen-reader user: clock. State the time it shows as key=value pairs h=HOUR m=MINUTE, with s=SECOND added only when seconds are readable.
h=3 m=31
